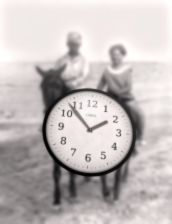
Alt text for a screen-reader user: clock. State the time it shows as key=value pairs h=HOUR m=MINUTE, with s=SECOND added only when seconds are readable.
h=1 m=53
